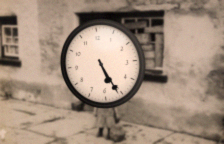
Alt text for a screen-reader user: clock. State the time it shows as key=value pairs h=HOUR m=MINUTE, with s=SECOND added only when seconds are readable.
h=5 m=26
